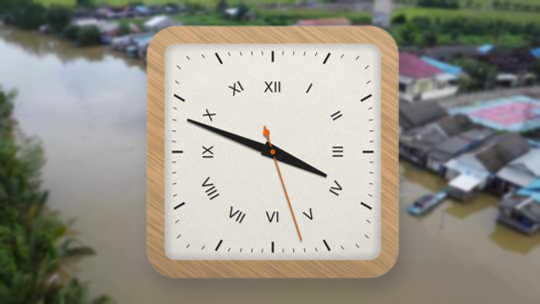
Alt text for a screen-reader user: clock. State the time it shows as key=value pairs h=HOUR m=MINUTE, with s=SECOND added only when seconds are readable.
h=3 m=48 s=27
